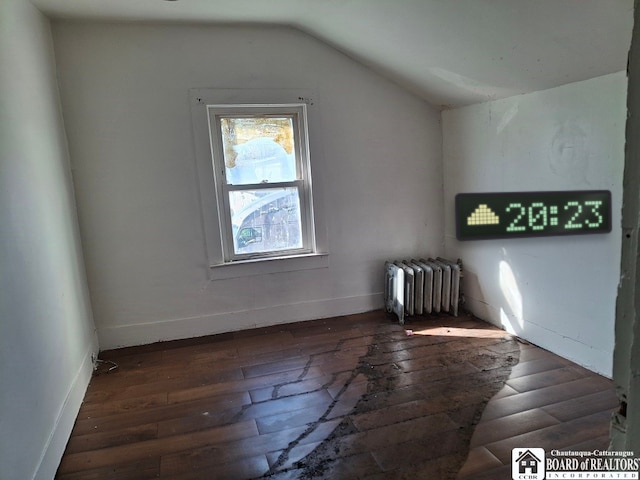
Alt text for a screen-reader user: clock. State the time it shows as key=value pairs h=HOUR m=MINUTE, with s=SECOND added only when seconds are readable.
h=20 m=23
